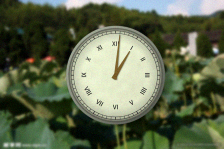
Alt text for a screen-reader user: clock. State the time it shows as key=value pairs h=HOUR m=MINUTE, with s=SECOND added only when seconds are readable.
h=1 m=1
